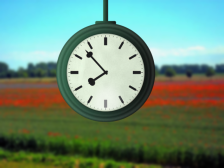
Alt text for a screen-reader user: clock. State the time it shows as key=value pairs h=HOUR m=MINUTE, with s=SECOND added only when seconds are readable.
h=7 m=53
